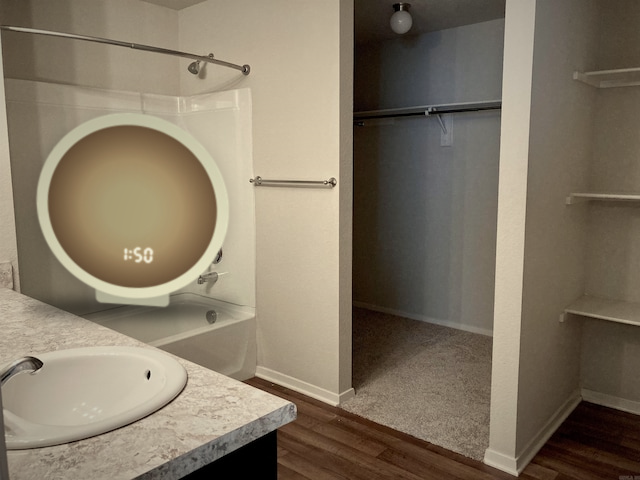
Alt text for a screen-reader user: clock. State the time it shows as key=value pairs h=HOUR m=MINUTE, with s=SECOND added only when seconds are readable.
h=1 m=50
